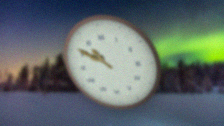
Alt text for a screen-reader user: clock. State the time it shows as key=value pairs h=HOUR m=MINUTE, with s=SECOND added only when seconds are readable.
h=10 m=51
